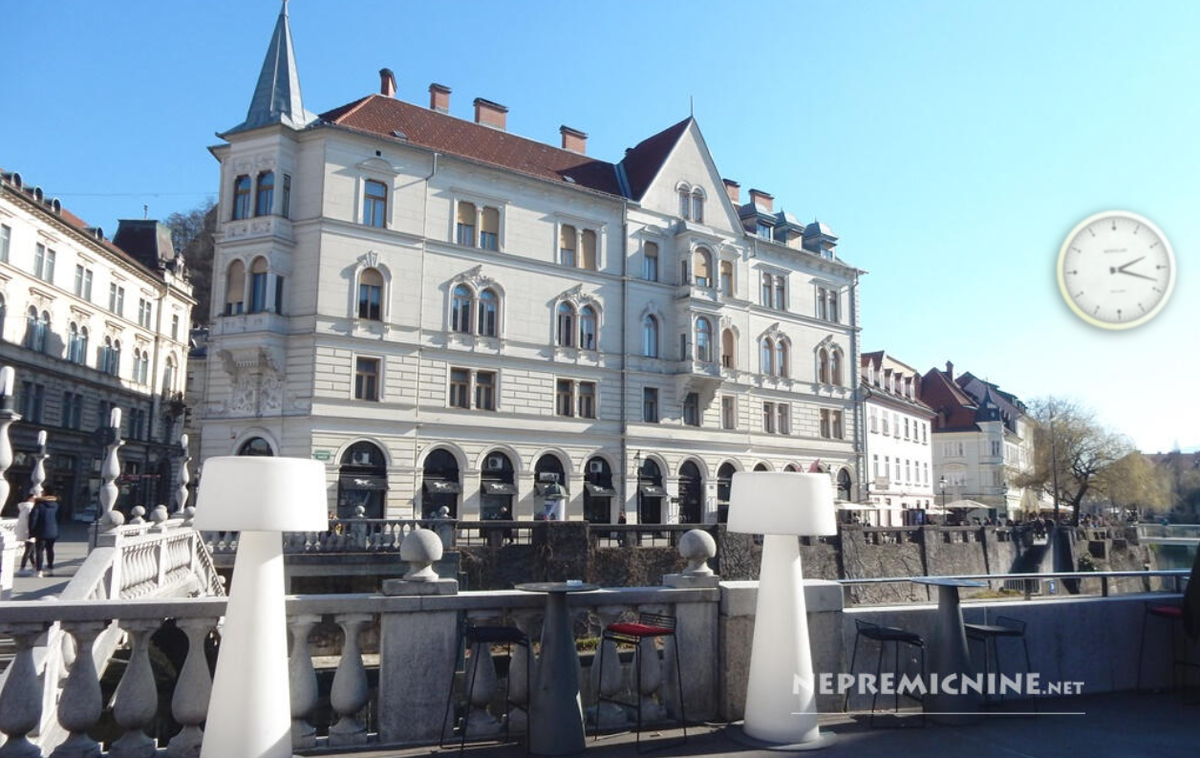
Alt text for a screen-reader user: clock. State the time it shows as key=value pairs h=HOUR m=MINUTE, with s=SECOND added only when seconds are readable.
h=2 m=18
